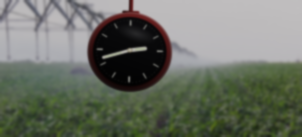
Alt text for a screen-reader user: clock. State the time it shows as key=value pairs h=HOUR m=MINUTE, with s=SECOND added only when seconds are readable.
h=2 m=42
